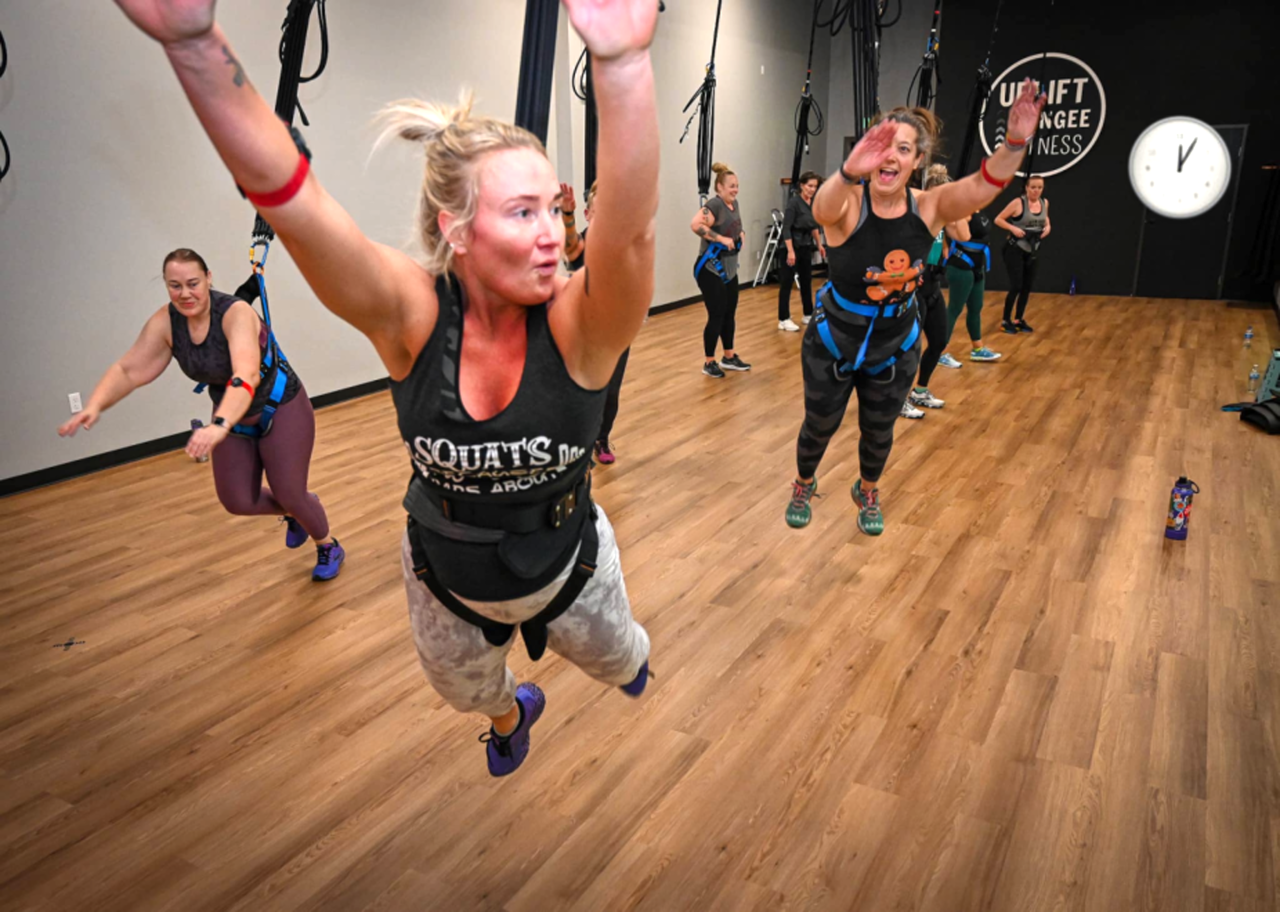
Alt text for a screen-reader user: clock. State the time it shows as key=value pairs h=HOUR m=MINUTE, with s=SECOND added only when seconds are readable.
h=12 m=5
